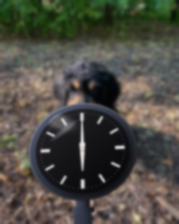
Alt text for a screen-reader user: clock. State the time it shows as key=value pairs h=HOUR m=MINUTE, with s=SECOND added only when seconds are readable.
h=6 m=0
